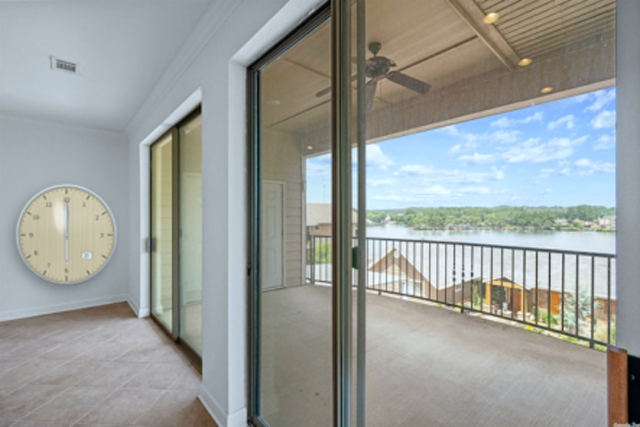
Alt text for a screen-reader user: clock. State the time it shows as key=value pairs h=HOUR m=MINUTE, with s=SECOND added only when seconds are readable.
h=6 m=0
